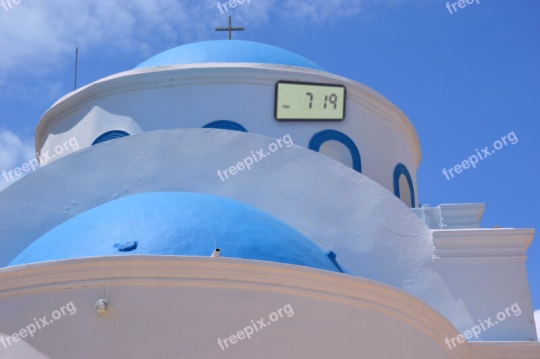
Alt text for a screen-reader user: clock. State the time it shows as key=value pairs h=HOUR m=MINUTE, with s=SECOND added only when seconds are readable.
h=7 m=19
